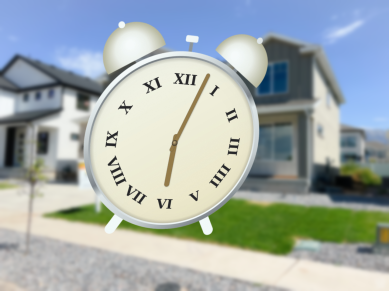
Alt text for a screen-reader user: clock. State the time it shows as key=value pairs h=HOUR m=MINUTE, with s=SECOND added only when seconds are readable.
h=6 m=3
